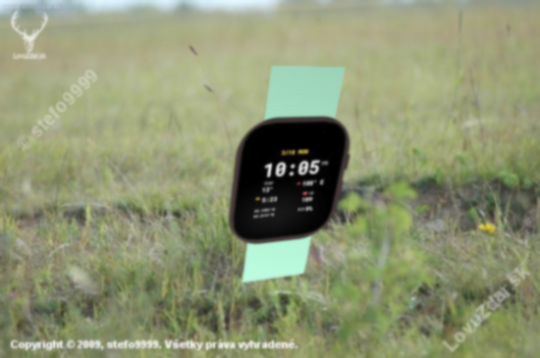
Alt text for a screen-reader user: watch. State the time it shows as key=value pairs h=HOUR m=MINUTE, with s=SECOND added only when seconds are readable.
h=10 m=5
